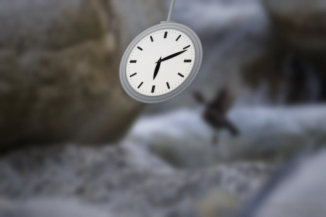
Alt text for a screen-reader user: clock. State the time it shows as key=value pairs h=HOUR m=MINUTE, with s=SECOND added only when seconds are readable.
h=6 m=11
